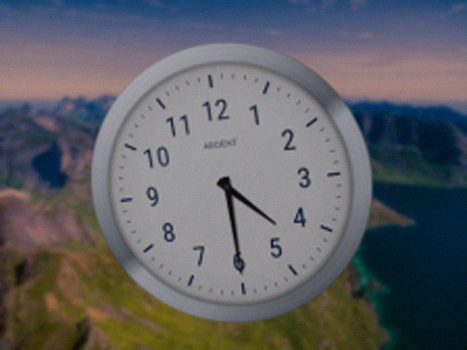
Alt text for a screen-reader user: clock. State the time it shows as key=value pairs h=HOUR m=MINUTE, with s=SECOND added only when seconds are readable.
h=4 m=30
